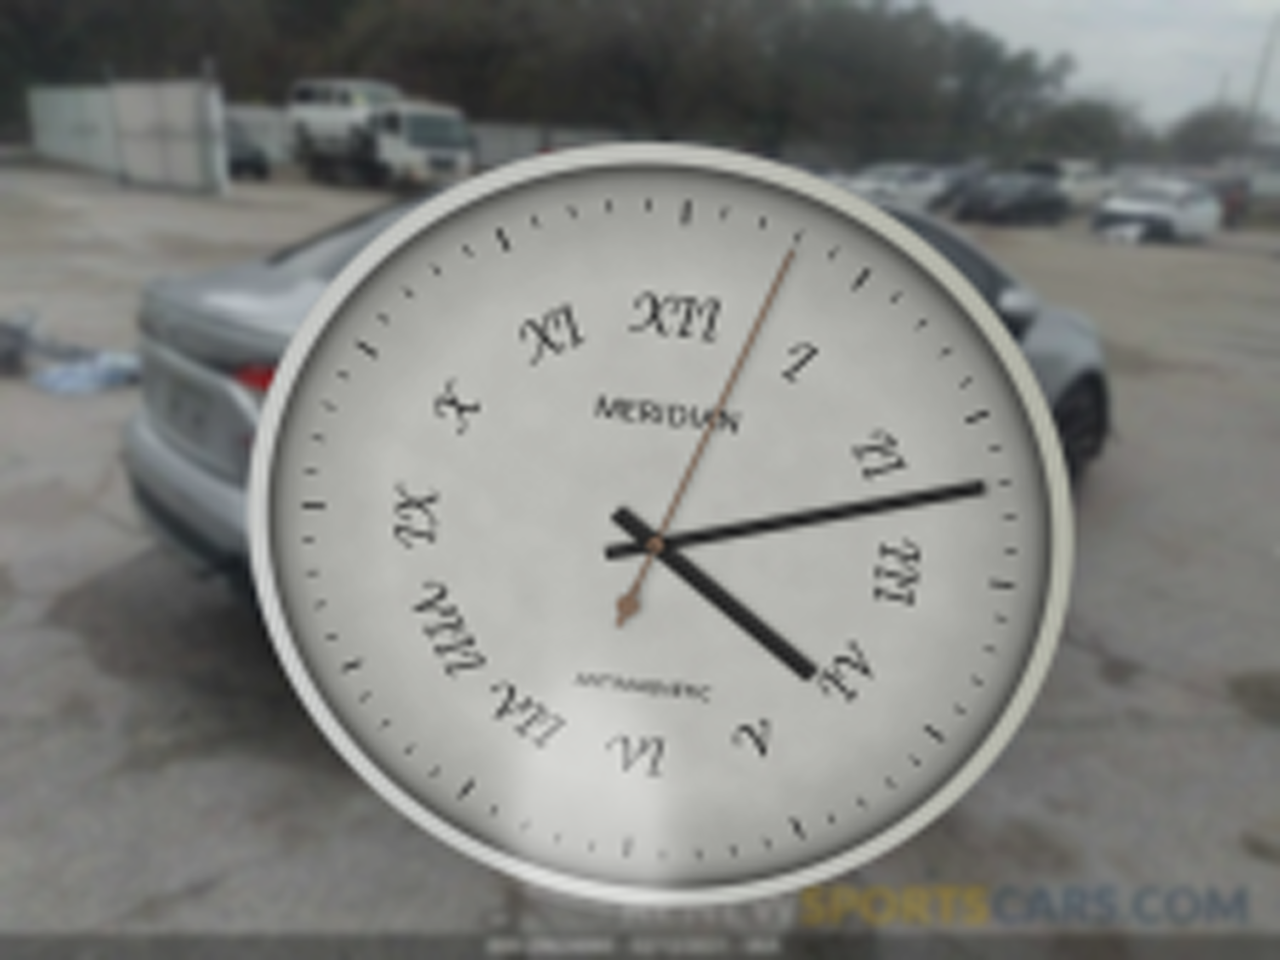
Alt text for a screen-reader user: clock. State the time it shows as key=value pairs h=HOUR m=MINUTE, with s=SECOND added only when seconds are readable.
h=4 m=12 s=3
